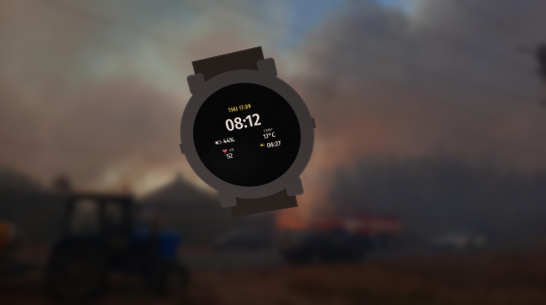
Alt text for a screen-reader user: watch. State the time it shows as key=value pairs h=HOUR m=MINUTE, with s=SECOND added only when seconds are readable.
h=8 m=12
